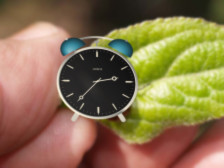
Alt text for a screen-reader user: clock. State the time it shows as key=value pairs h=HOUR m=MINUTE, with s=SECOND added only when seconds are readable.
h=2 m=37
